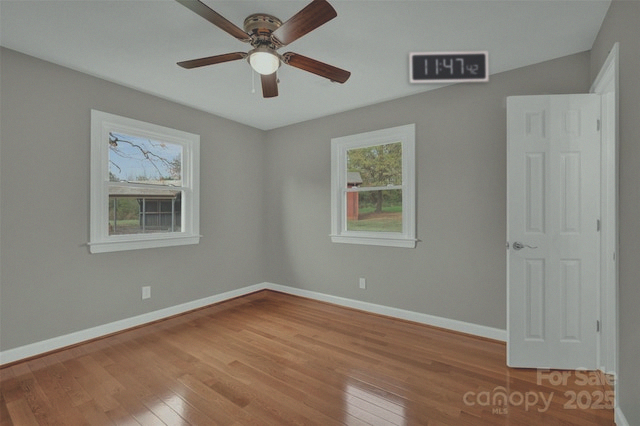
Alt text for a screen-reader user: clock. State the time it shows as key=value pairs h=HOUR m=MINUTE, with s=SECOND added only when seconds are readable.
h=11 m=47
